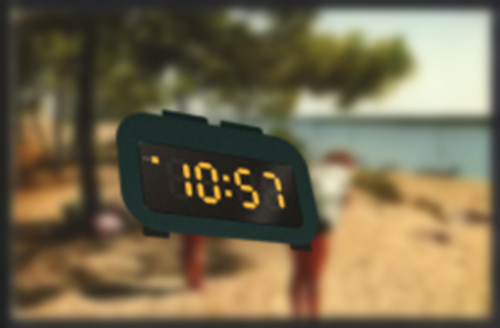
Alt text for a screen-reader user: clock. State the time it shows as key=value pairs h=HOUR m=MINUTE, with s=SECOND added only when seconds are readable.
h=10 m=57
